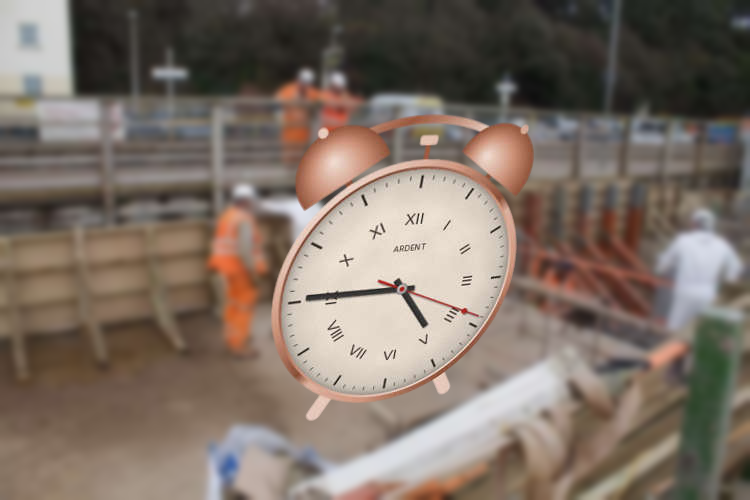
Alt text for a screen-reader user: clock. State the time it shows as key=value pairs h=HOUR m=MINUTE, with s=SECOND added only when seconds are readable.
h=4 m=45 s=19
